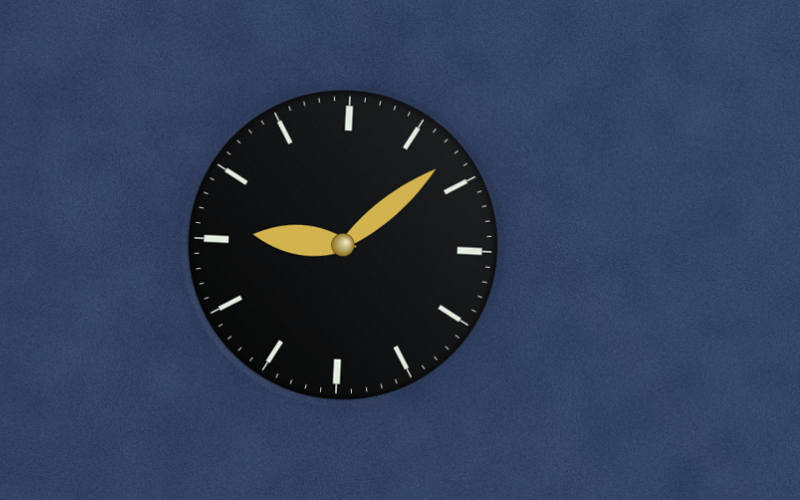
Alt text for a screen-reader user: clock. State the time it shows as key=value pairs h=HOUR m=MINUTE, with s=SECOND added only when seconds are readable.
h=9 m=8
